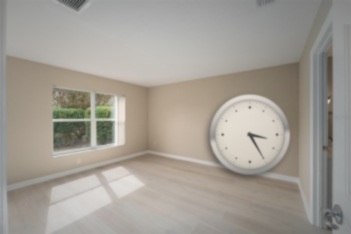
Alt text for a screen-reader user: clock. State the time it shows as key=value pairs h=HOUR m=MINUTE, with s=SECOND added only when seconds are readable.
h=3 m=25
